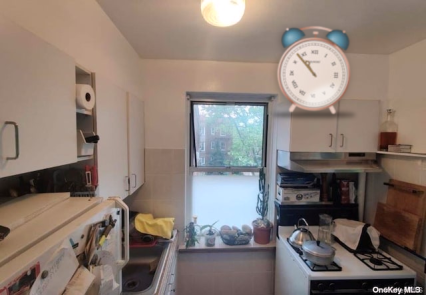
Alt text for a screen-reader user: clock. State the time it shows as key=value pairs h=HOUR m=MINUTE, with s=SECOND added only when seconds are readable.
h=10 m=53
